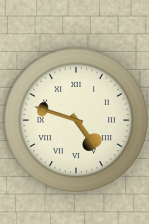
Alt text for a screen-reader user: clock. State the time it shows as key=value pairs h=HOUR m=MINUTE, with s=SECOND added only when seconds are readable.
h=4 m=48
